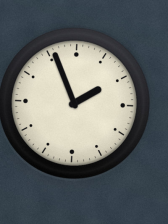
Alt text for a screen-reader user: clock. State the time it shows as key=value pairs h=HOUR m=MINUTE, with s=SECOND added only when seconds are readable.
h=1 m=56
